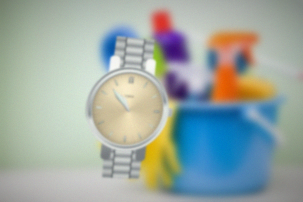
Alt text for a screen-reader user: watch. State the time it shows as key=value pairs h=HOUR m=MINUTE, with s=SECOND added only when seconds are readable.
h=10 m=53
